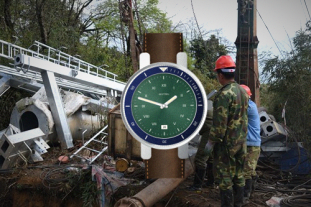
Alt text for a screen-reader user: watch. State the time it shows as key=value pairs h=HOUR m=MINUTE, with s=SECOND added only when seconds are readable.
h=1 m=48
